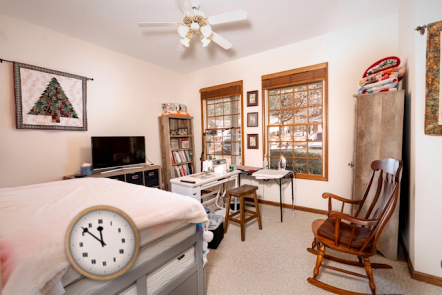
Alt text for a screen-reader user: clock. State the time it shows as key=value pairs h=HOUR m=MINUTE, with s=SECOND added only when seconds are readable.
h=11 m=52
